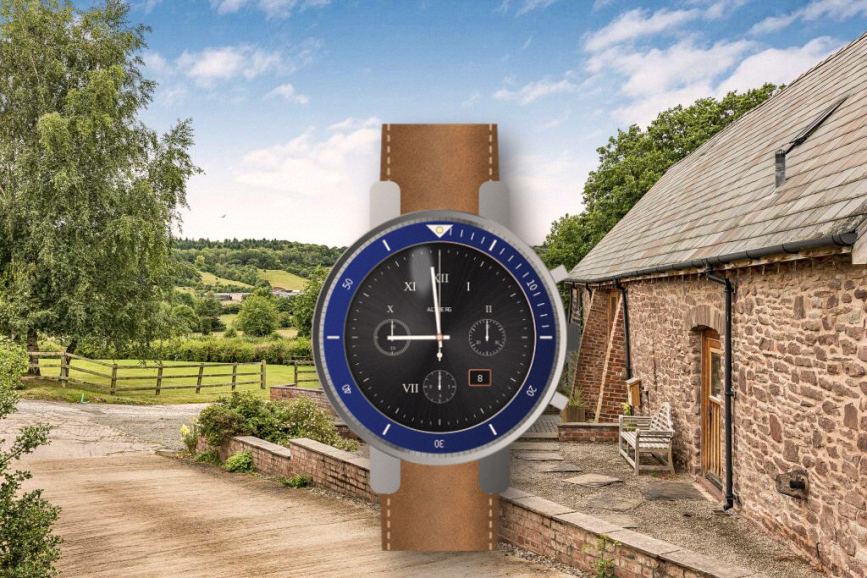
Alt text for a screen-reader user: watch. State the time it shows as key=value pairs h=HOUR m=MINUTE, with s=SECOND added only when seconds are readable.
h=8 m=59
